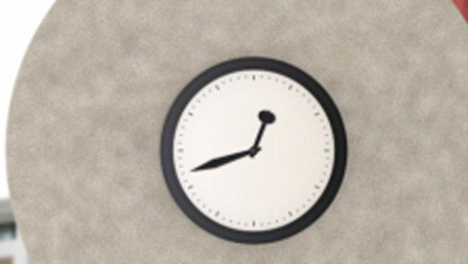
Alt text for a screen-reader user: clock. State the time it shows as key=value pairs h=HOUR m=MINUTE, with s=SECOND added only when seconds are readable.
h=12 m=42
